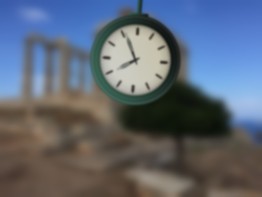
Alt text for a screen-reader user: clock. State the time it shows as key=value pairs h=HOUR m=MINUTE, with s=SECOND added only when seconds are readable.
h=7 m=56
